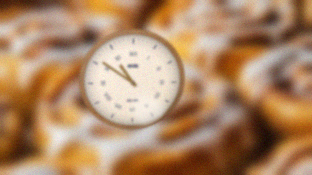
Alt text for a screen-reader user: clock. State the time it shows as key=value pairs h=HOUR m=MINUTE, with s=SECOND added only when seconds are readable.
h=10 m=51
